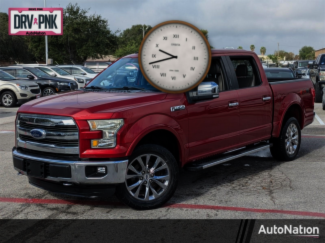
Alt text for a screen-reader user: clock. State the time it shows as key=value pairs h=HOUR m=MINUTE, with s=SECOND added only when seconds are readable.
h=9 m=42
